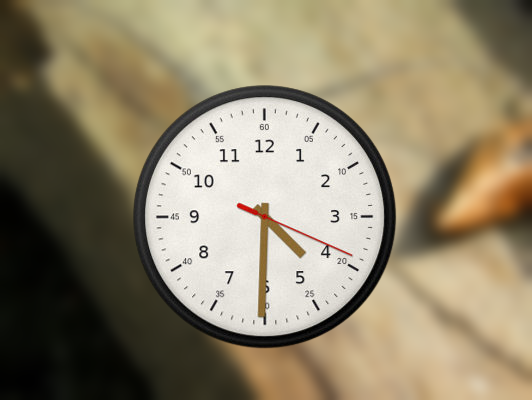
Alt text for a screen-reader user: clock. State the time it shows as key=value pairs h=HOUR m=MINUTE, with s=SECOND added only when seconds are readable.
h=4 m=30 s=19
